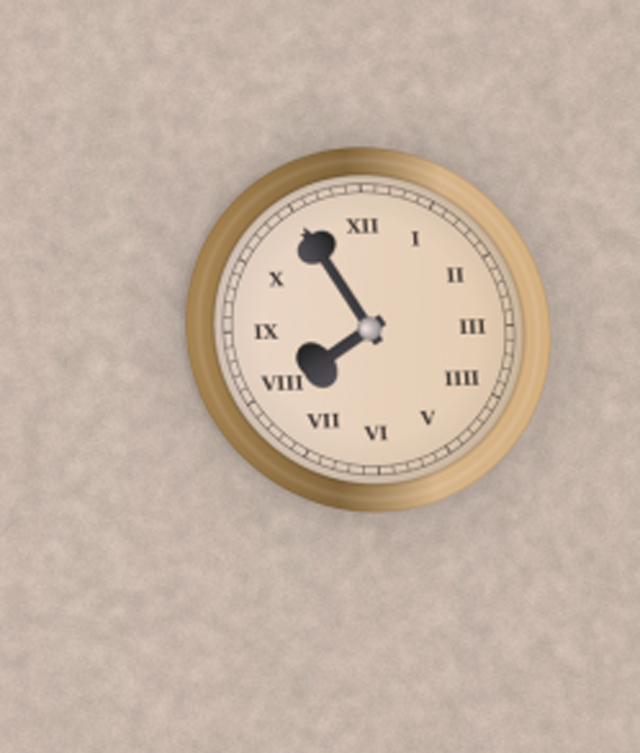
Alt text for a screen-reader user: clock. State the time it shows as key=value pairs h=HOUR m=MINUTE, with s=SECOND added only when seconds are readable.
h=7 m=55
